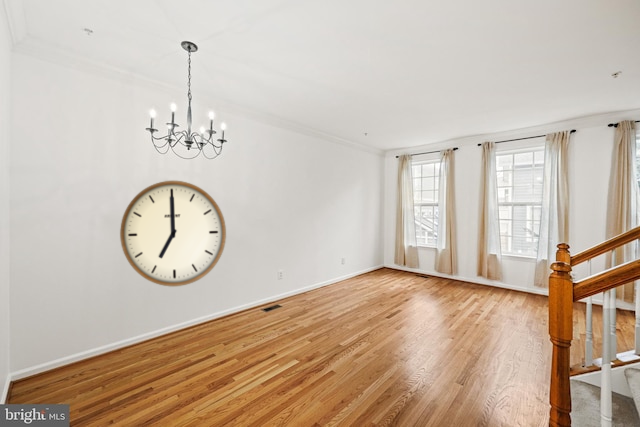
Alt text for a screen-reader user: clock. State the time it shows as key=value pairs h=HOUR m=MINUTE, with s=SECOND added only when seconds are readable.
h=7 m=0
